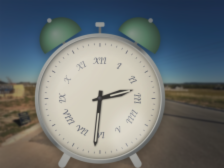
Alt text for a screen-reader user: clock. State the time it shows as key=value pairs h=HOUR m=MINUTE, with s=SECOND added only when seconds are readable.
h=2 m=31
